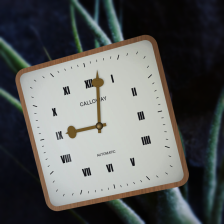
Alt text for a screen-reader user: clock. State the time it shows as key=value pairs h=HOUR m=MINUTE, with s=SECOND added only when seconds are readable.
h=9 m=2
